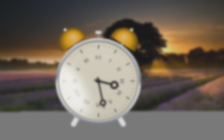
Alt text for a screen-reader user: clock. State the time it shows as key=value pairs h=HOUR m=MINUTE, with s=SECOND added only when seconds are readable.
h=3 m=28
